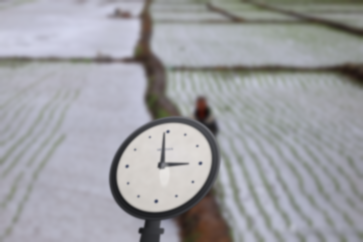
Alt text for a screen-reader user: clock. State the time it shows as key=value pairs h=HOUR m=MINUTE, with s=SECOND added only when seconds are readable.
h=2 m=59
